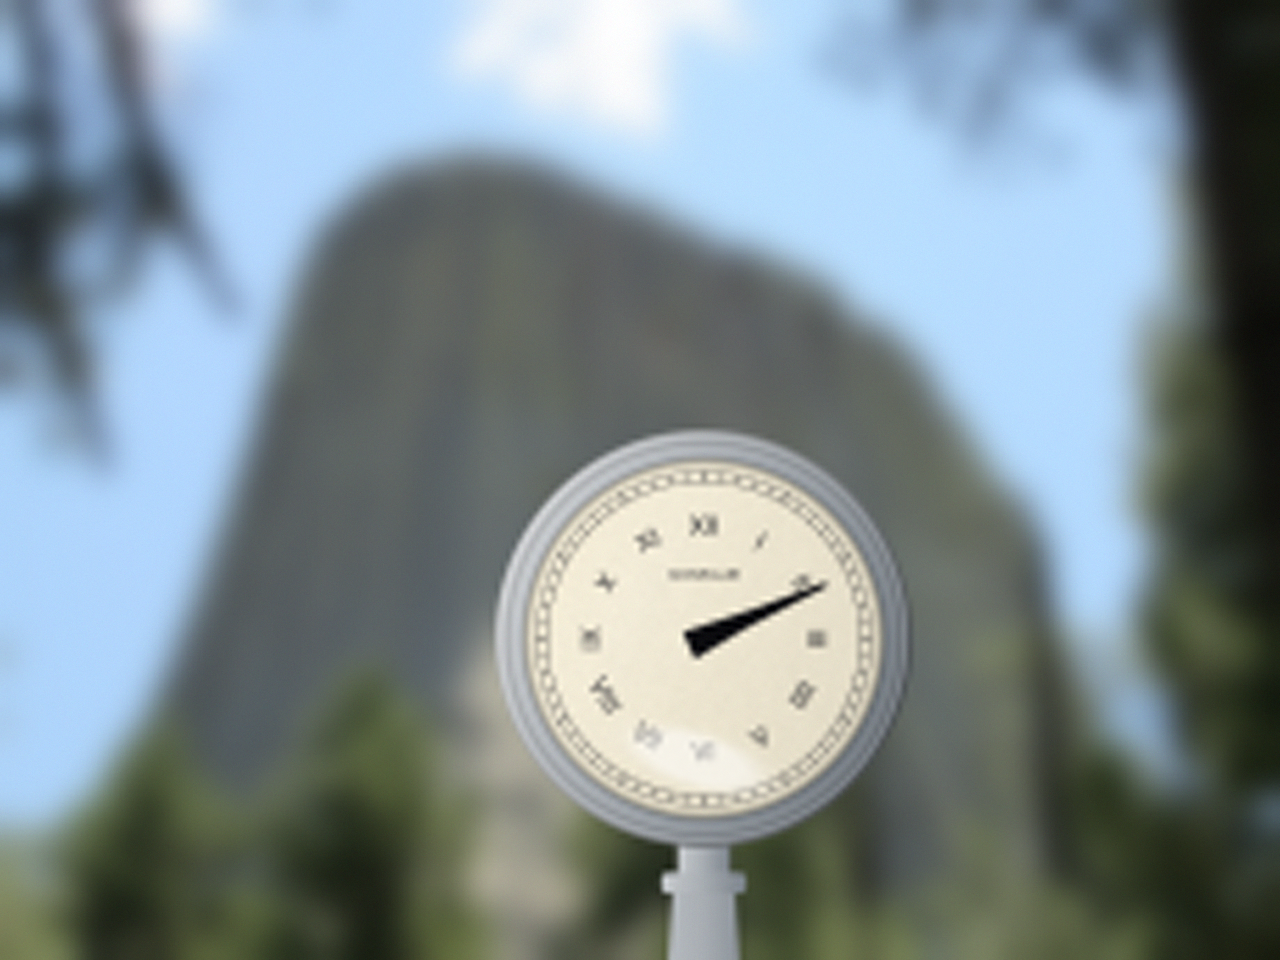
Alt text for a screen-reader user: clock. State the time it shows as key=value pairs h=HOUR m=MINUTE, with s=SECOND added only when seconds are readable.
h=2 m=11
